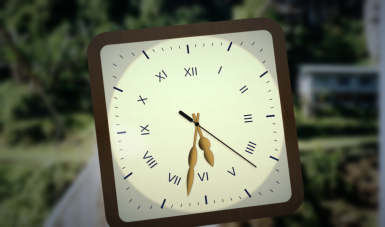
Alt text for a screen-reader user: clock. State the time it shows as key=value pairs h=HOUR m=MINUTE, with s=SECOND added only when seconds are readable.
h=5 m=32 s=22
